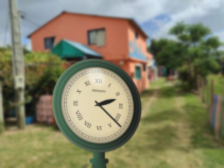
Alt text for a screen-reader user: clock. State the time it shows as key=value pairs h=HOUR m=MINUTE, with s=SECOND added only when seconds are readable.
h=2 m=22
